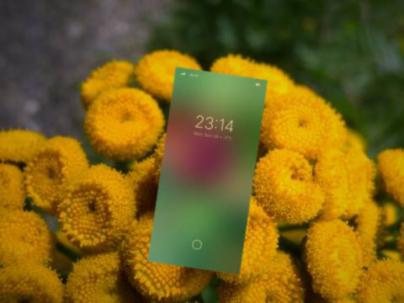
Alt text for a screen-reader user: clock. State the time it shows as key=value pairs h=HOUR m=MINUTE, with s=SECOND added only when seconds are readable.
h=23 m=14
